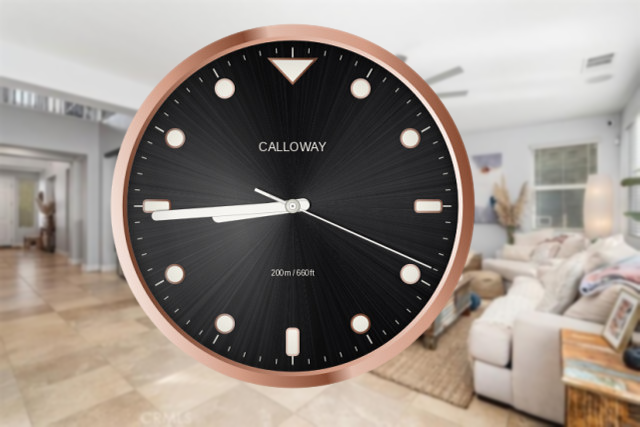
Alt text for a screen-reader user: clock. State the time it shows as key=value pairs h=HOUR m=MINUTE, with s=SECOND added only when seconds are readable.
h=8 m=44 s=19
